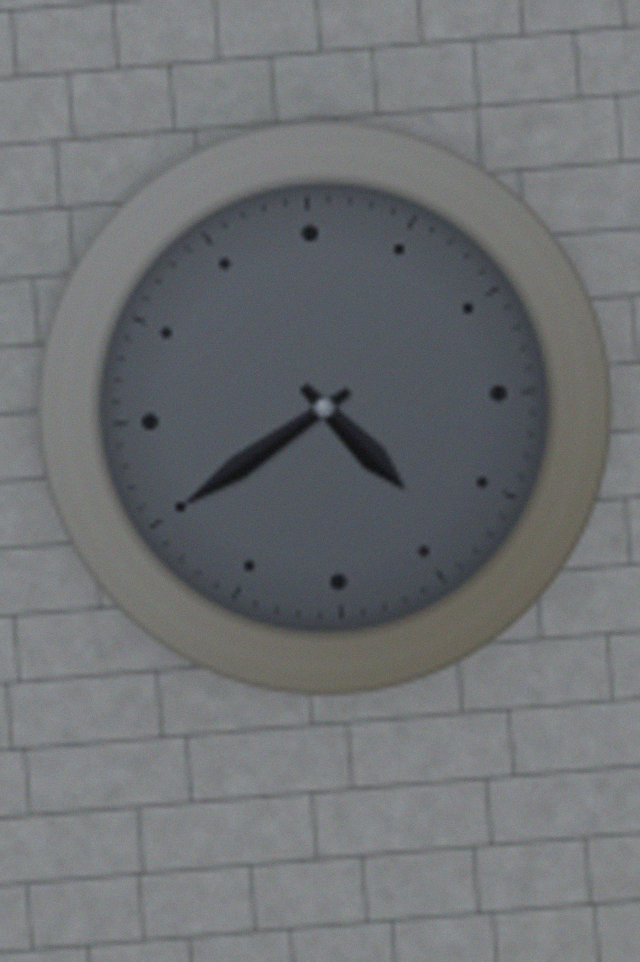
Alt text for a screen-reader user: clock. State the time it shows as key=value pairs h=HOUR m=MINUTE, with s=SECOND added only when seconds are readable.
h=4 m=40
